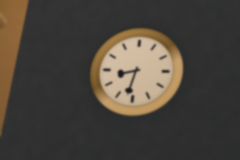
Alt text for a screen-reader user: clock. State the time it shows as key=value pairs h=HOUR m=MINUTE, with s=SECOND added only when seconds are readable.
h=8 m=32
